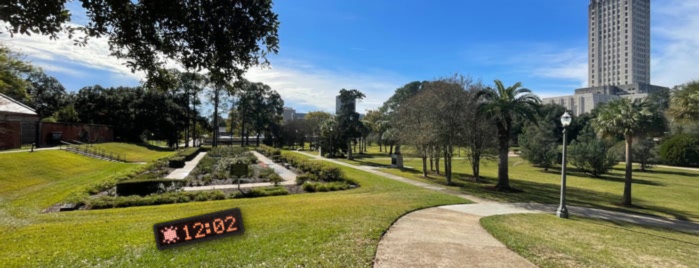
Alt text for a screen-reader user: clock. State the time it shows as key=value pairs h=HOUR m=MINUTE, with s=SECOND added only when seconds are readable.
h=12 m=2
